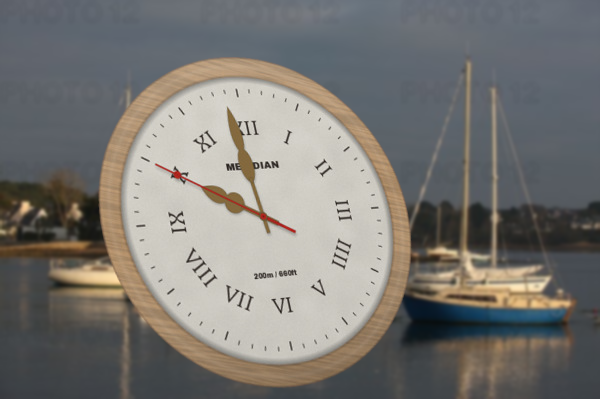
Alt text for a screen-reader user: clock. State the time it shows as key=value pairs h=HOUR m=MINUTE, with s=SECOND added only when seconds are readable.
h=9 m=58 s=50
